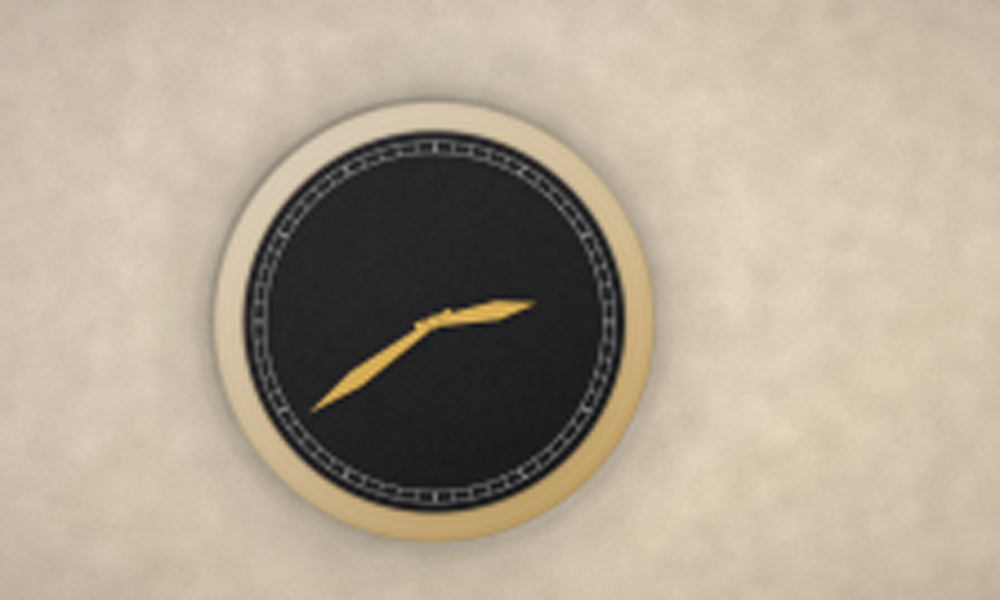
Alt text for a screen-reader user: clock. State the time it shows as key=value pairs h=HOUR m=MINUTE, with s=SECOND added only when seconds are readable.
h=2 m=39
